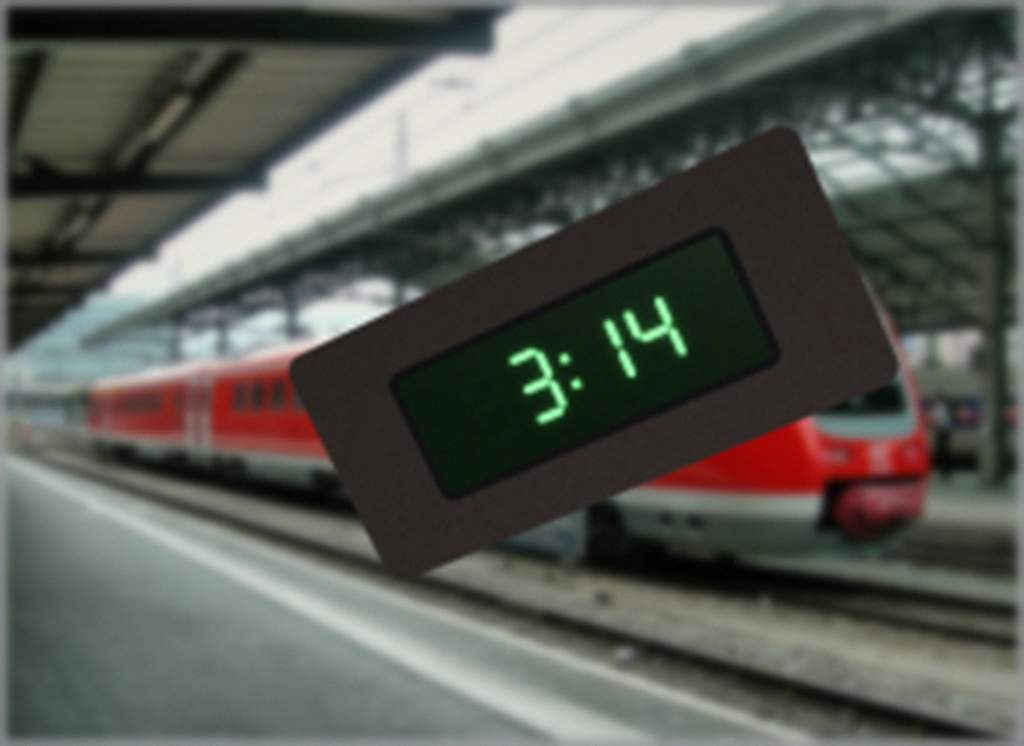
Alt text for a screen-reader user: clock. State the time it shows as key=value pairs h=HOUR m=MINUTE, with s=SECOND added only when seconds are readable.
h=3 m=14
